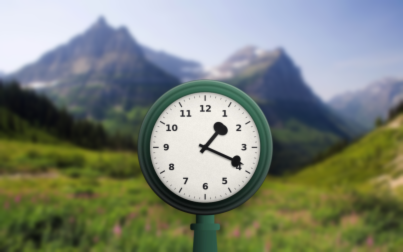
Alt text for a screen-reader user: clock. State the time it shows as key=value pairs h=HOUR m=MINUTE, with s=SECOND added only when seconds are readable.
h=1 m=19
